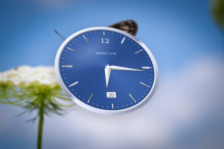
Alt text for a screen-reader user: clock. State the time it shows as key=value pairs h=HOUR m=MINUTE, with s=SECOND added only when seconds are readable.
h=6 m=16
